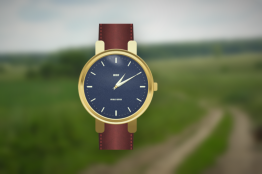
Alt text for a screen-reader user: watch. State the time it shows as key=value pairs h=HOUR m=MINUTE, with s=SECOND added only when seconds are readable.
h=1 m=10
